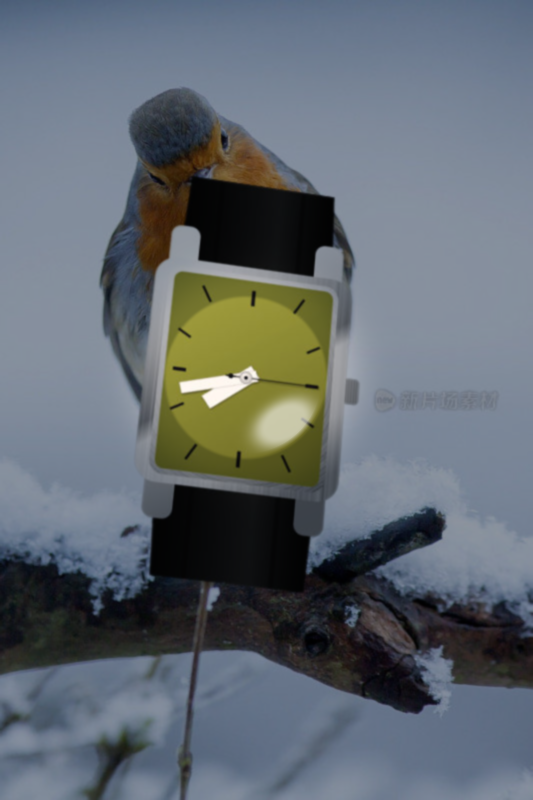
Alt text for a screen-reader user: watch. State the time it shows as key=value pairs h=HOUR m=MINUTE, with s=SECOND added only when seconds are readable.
h=7 m=42 s=15
